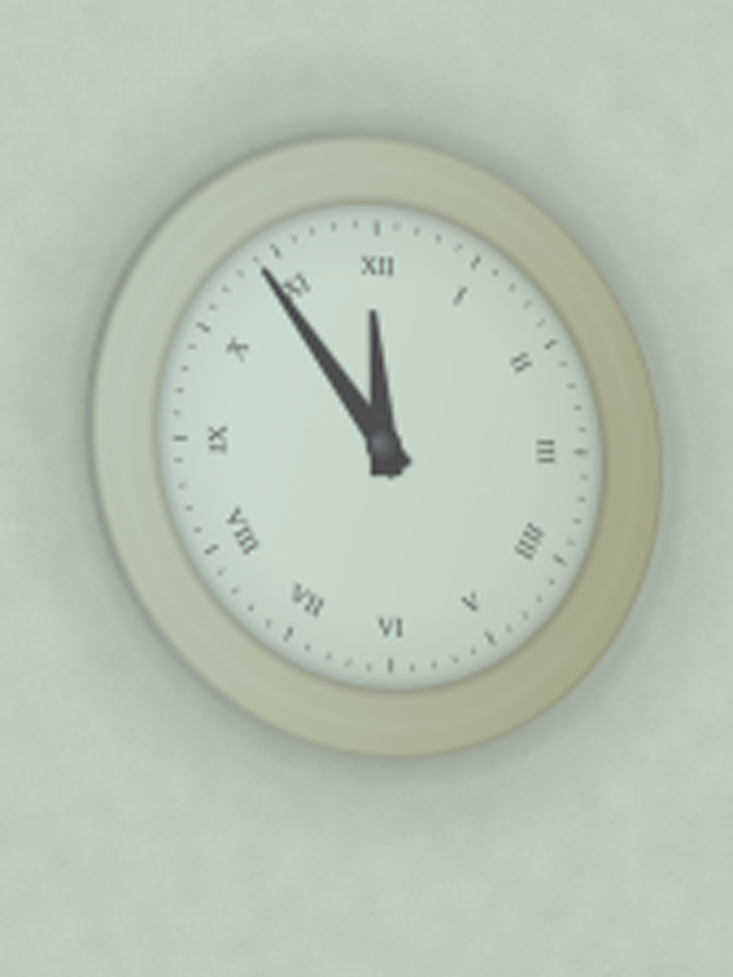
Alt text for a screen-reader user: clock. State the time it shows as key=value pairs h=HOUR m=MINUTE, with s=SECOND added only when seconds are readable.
h=11 m=54
